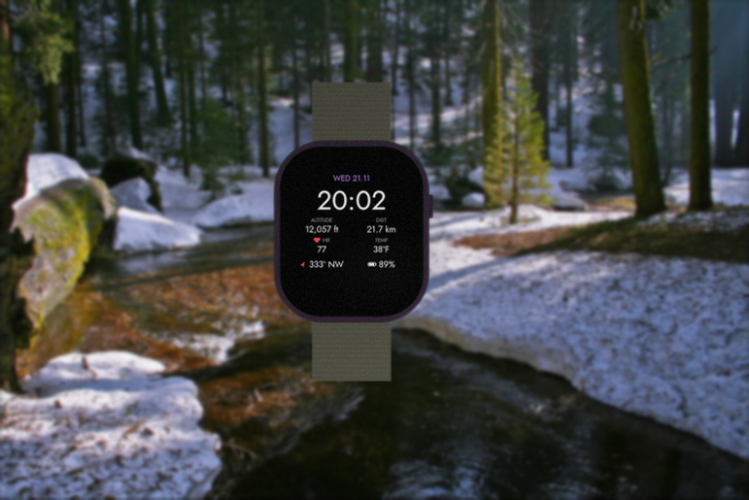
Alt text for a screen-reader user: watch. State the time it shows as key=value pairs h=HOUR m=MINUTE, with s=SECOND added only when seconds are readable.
h=20 m=2
